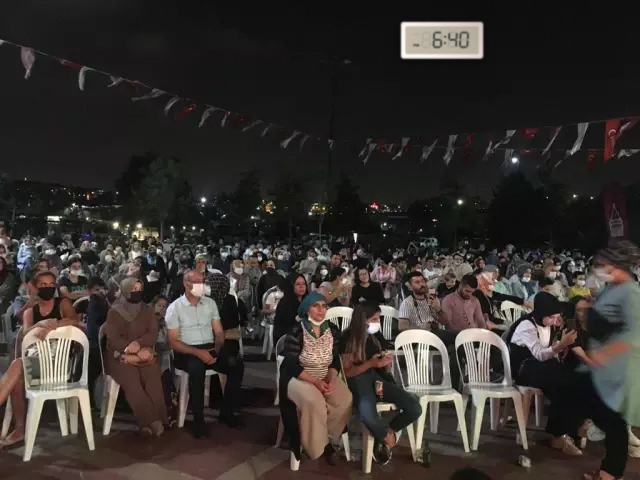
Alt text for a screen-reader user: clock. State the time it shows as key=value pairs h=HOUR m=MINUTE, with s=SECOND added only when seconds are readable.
h=6 m=40
